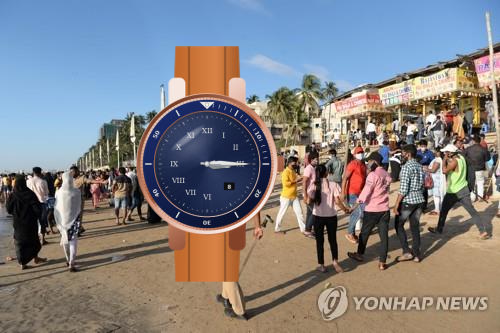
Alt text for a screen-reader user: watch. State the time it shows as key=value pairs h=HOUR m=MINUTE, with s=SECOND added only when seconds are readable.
h=3 m=15
